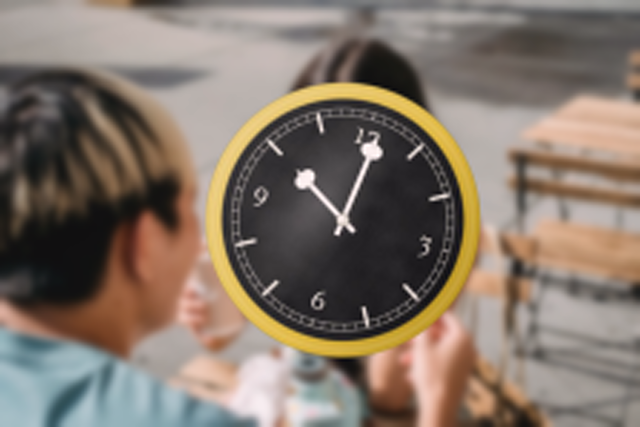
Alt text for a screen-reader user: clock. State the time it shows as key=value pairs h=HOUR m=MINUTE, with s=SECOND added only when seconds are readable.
h=10 m=1
